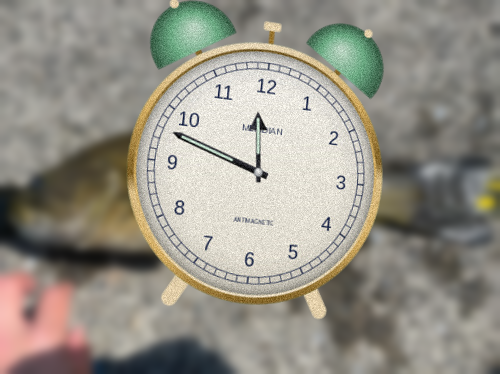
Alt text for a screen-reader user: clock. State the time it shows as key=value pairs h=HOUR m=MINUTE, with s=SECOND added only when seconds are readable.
h=11 m=48
